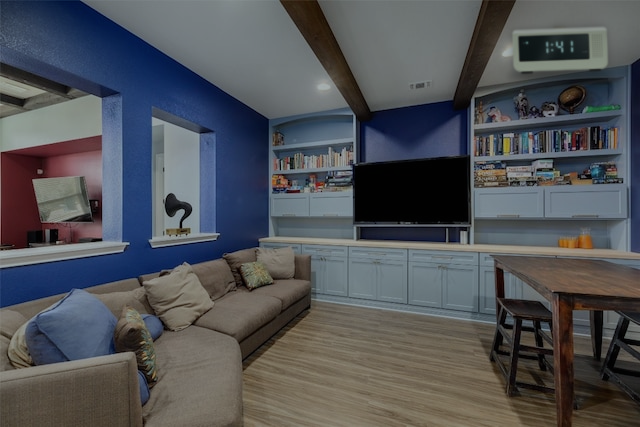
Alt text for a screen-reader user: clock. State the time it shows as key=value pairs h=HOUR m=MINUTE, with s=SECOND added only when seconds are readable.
h=1 m=41
